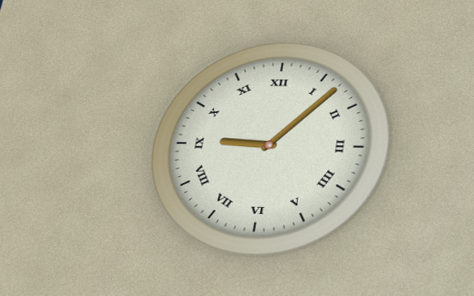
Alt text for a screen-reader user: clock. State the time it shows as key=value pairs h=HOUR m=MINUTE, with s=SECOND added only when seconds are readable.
h=9 m=7
